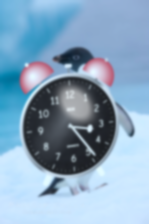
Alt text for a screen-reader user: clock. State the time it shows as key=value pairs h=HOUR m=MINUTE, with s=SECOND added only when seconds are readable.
h=3 m=24
